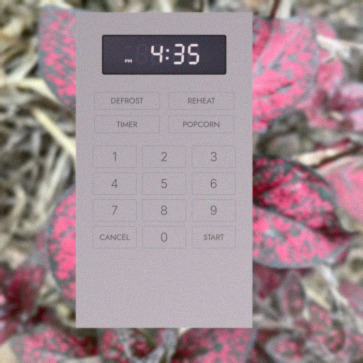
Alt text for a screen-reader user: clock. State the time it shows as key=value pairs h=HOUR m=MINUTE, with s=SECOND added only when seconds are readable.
h=4 m=35
